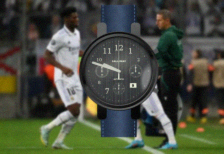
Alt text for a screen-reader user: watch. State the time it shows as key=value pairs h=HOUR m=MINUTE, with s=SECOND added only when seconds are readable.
h=9 m=48
